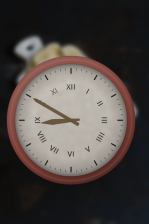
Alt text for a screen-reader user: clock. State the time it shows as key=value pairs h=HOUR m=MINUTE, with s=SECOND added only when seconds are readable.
h=8 m=50
